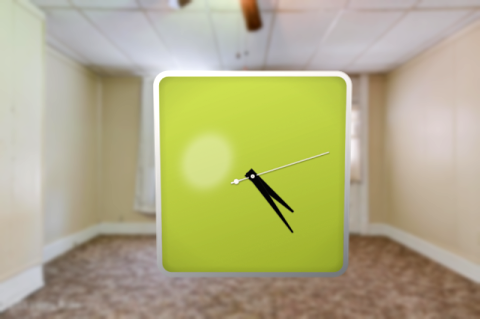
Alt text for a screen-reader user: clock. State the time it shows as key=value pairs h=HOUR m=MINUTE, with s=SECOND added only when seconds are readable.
h=4 m=24 s=12
